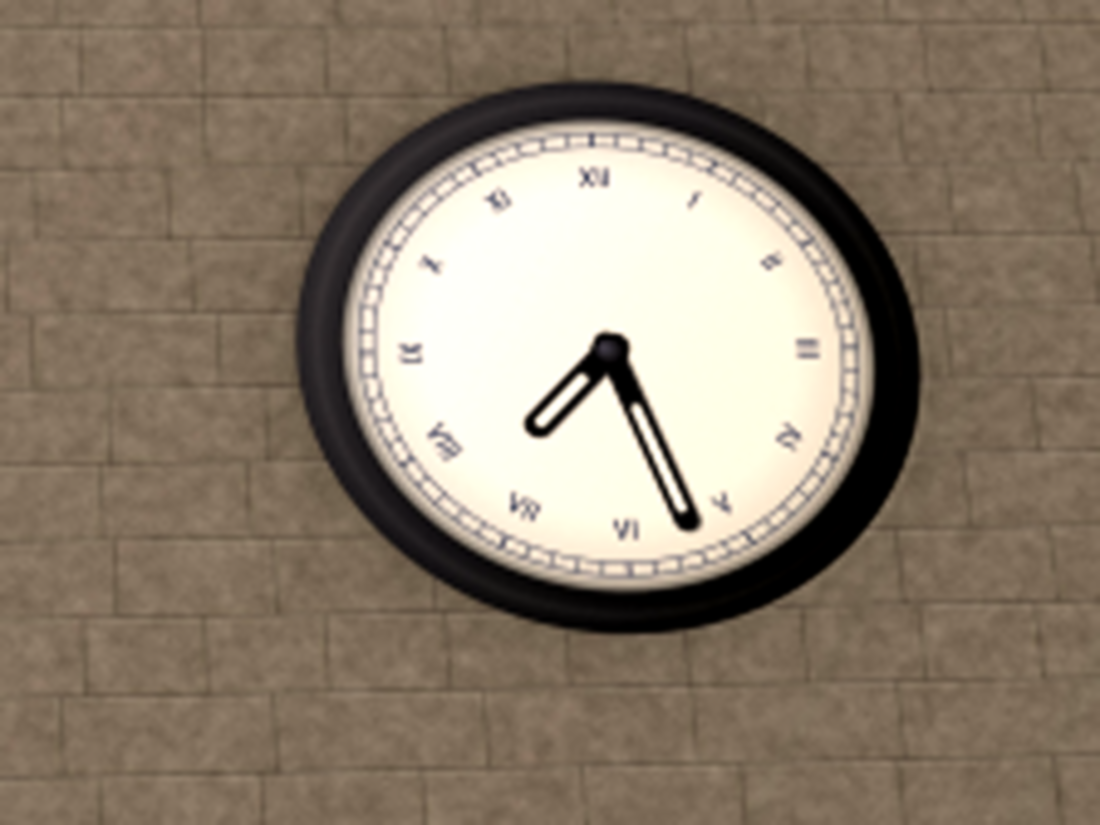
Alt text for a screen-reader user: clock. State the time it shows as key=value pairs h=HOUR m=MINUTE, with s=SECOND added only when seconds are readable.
h=7 m=27
